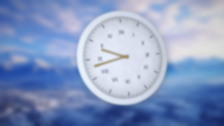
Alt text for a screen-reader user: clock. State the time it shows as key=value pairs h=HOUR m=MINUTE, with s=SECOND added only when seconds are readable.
h=9 m=43
